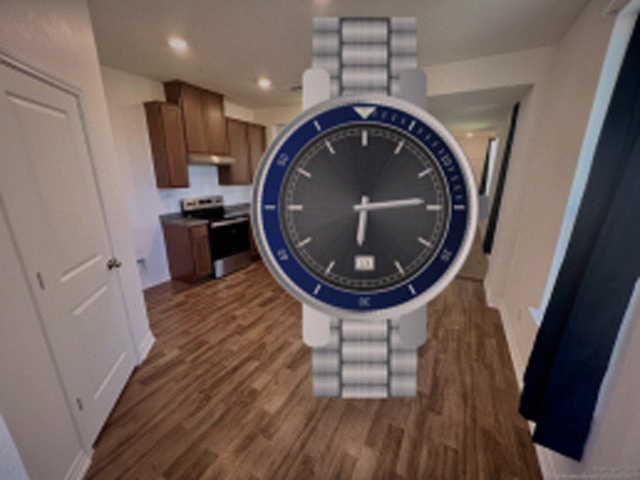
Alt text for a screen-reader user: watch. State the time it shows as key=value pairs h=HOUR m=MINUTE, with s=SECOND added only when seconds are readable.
h=6 m=14
